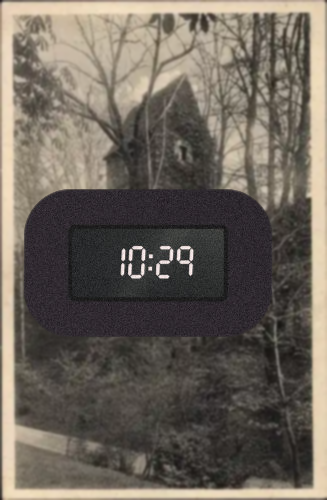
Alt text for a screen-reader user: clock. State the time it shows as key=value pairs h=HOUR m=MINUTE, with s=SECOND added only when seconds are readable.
h=10 m=29
